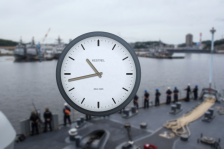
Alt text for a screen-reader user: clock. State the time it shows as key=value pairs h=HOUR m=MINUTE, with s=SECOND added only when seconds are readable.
h=10 m=43
